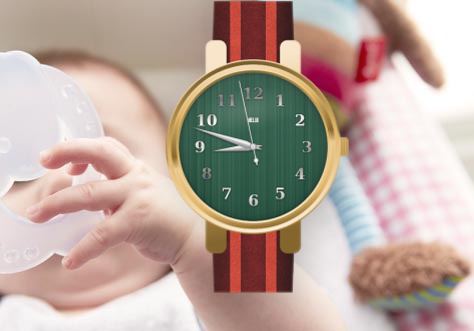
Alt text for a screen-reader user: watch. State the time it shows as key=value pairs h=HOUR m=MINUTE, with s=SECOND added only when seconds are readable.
h=8 m=47 s=58
